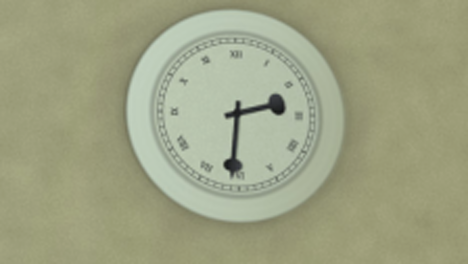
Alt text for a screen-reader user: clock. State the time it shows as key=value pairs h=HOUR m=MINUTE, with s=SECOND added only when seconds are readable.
h=2 m=31
